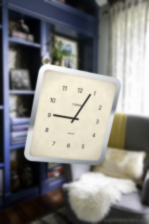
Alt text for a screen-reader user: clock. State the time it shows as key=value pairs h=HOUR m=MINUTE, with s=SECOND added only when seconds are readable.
h=9 m=4
